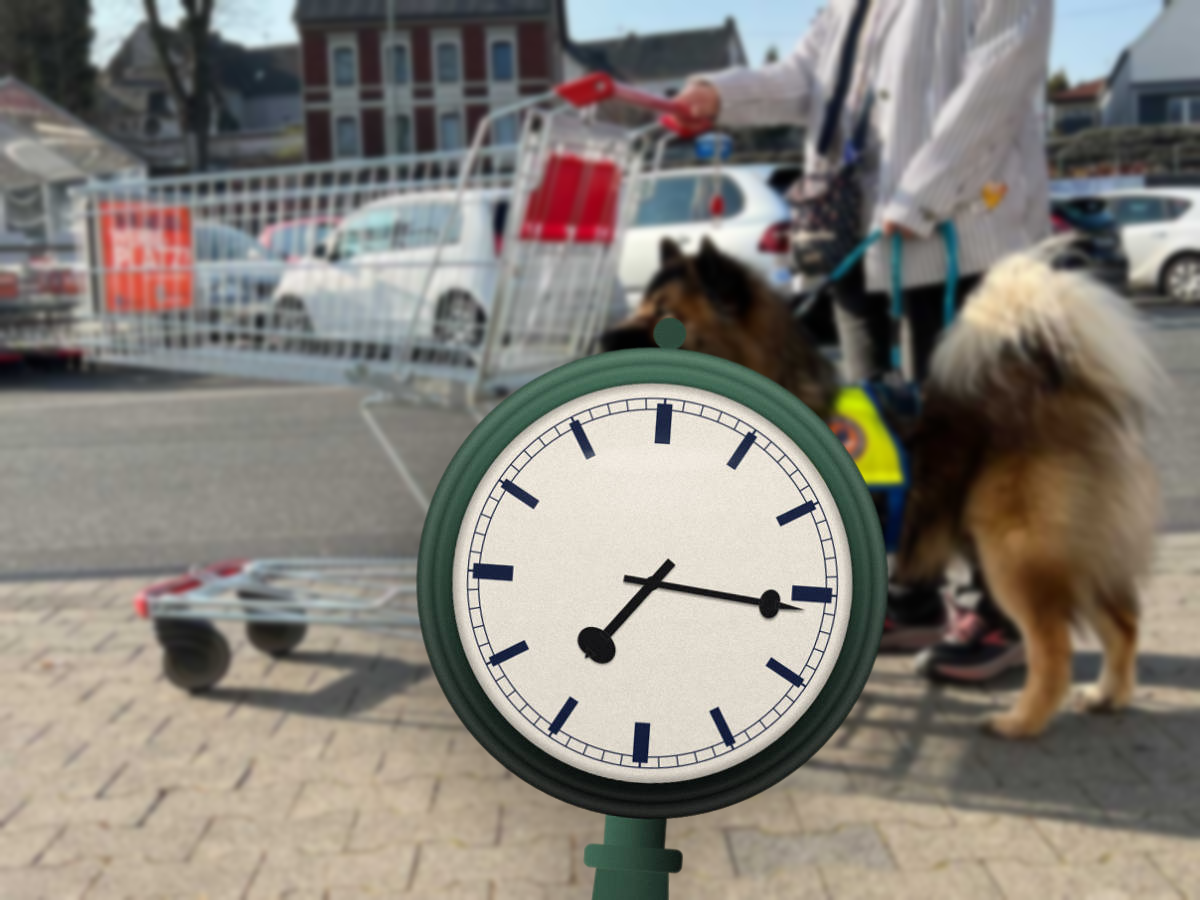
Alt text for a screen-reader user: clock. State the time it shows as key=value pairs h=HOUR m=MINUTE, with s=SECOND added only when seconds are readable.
h=7 m=16
